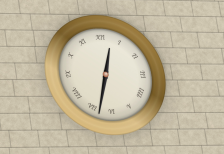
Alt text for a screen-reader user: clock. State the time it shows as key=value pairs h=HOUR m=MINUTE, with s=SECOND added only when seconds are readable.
h=12 m=33
